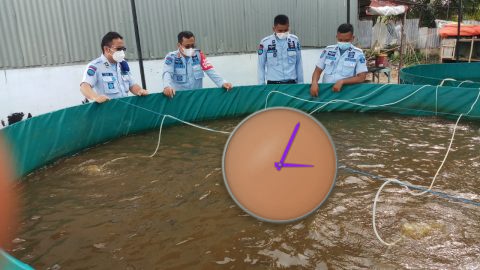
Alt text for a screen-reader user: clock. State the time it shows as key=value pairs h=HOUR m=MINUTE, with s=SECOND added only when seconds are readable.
h=3 m=4
